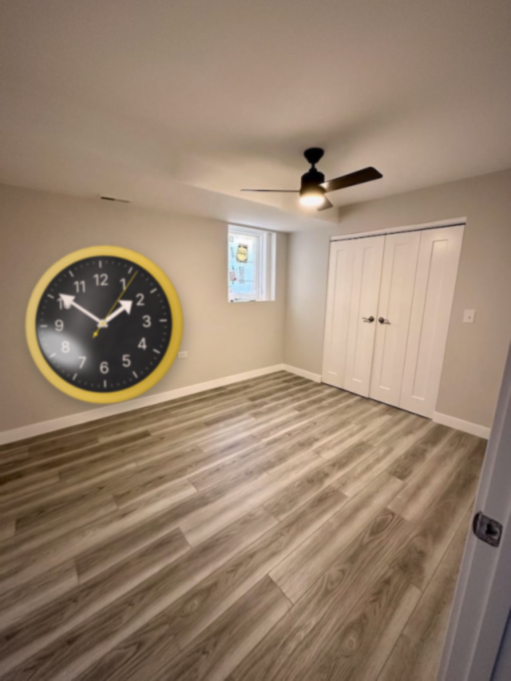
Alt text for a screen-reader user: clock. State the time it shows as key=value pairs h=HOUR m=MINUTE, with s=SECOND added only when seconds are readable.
h=1 m=51 s=6
